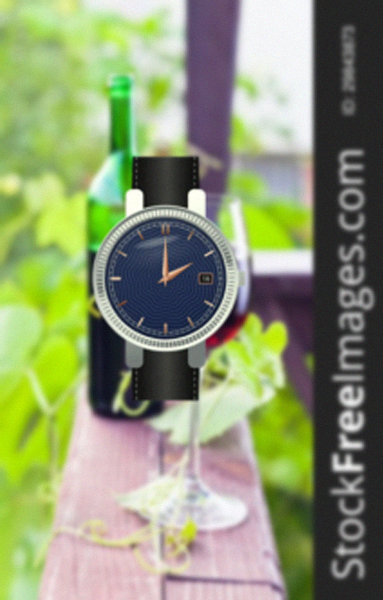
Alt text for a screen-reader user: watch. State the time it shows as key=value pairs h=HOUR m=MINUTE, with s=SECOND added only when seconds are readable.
h=2 m=0
